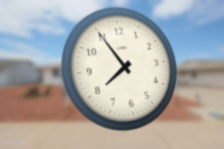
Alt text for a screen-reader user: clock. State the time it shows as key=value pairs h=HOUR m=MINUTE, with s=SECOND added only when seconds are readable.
h=7 m=55
